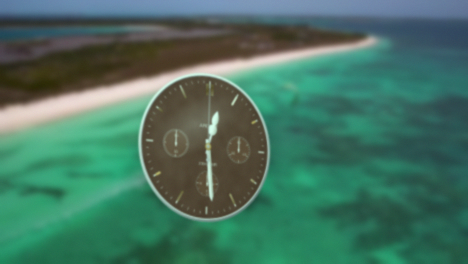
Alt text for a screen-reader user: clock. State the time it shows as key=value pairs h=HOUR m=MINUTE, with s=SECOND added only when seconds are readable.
h=12 m=29
